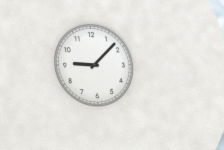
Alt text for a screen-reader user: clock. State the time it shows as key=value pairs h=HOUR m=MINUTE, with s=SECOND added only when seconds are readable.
h=9 m=8
